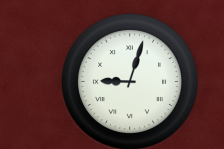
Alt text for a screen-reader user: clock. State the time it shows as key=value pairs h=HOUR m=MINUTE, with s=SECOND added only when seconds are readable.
h=9 m=3
